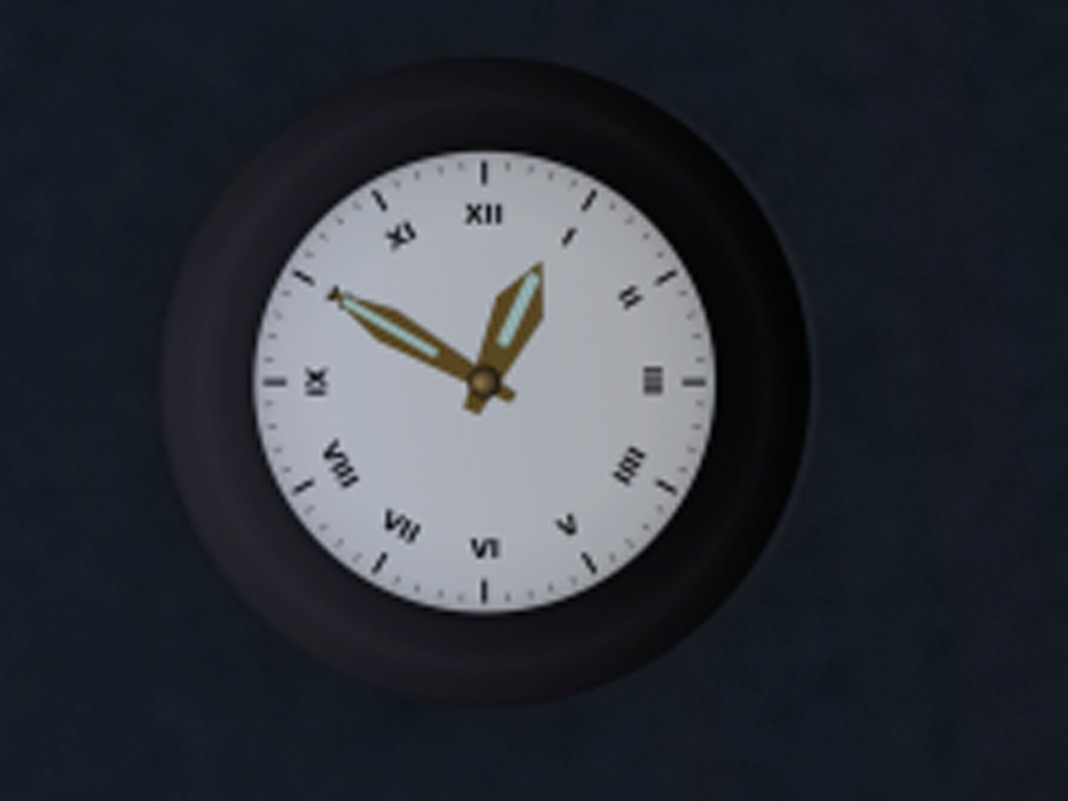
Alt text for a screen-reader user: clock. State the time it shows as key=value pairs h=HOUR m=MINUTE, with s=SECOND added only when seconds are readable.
h=12 m=50
